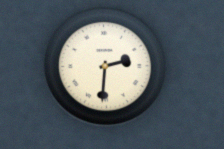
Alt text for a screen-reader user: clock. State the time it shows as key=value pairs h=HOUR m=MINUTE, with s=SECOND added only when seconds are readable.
h=2 m=31
